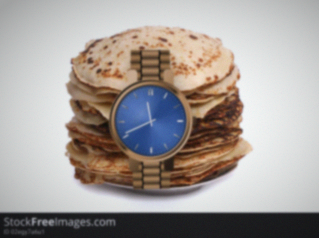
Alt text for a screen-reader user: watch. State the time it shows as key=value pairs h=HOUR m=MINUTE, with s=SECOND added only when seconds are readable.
h=11 m=41
